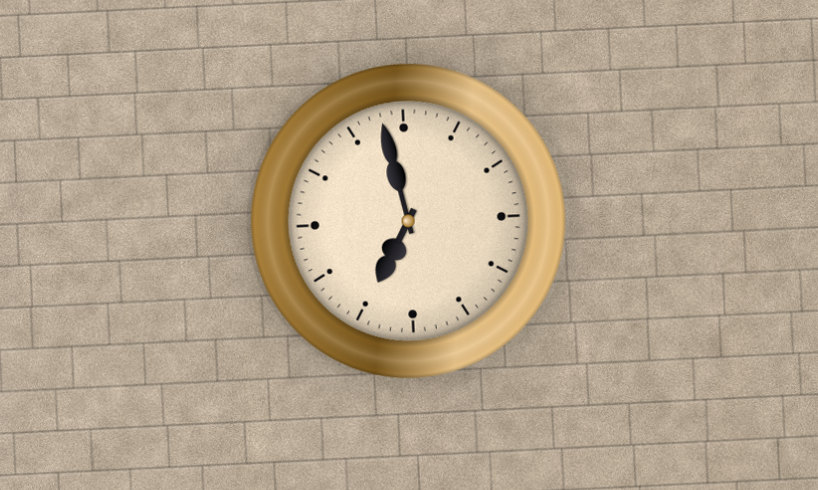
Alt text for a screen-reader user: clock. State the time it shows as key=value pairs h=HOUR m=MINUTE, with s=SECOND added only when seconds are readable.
h=6 m=58
